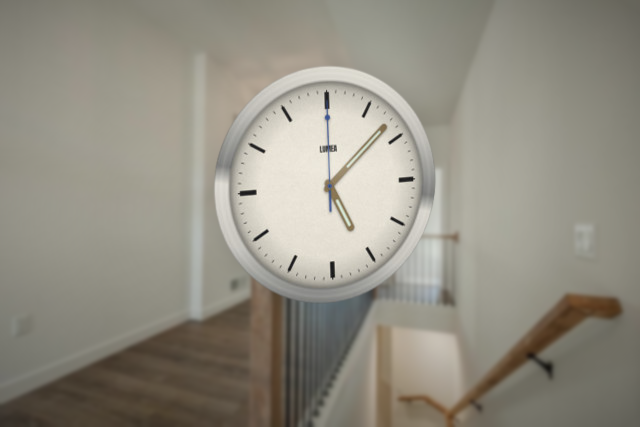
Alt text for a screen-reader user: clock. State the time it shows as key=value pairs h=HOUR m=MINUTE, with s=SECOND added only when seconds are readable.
h=5 m=8 s=0
